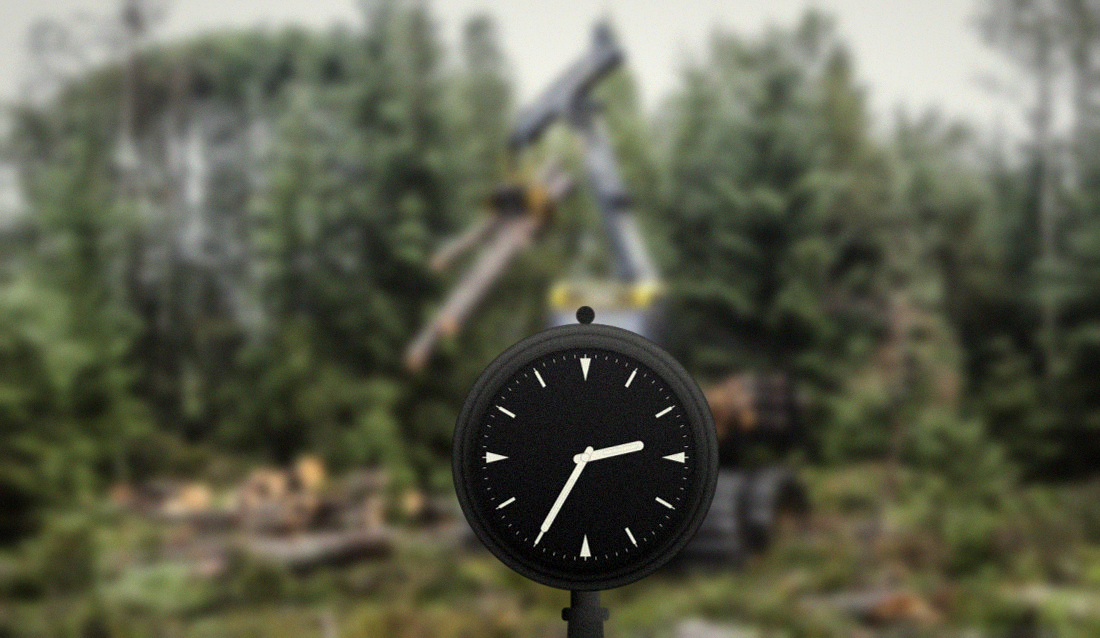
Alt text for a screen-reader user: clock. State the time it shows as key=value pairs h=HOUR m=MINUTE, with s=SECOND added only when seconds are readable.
h=2 m=35
